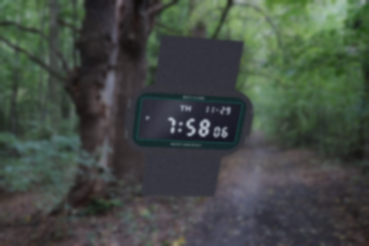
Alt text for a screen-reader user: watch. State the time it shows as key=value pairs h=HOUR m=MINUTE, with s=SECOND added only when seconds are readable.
h=7 m=58 s=6
